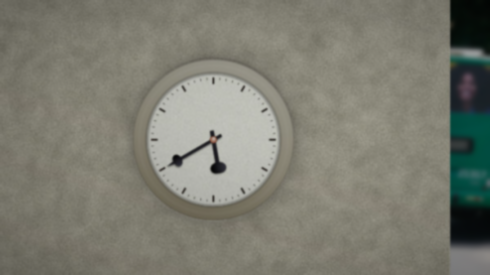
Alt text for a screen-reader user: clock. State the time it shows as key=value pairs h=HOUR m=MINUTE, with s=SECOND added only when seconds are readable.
h=5 m=40
